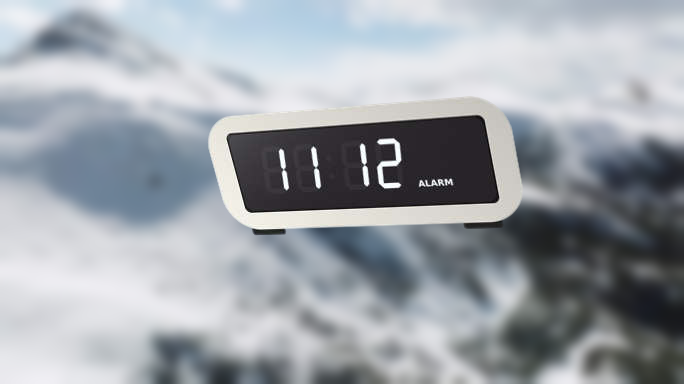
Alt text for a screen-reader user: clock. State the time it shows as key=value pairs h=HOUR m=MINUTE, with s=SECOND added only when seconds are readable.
h=11 m=12
